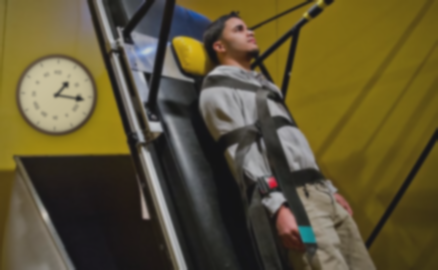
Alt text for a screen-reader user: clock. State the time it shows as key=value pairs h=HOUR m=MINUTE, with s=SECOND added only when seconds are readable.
h=1 m=16
